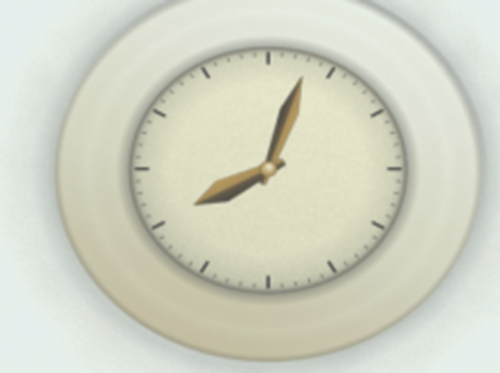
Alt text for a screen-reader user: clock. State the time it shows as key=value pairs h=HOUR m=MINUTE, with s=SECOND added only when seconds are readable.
h=8 m=3
